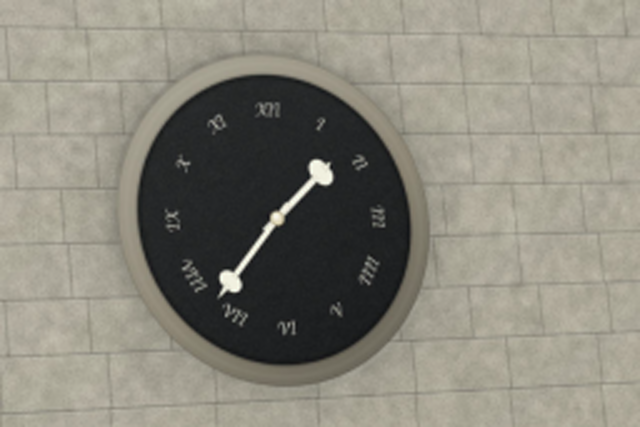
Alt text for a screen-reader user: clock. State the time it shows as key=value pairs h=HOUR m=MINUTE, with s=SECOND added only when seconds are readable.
h=1 m=37
